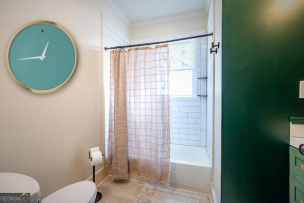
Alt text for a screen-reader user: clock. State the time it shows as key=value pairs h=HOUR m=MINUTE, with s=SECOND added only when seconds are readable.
h=12 m=44
